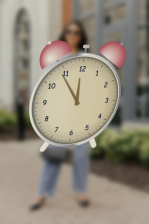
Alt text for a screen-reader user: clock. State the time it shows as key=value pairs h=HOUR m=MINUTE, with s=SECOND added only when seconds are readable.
h=11 m=54
